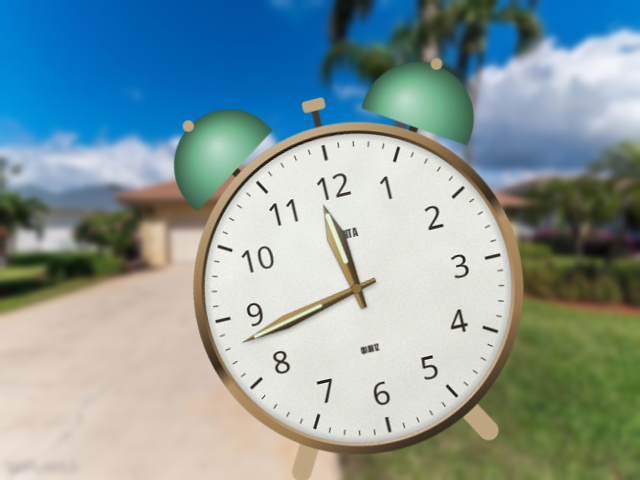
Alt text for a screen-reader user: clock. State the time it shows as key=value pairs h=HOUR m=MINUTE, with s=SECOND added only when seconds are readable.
h=11 m=43
